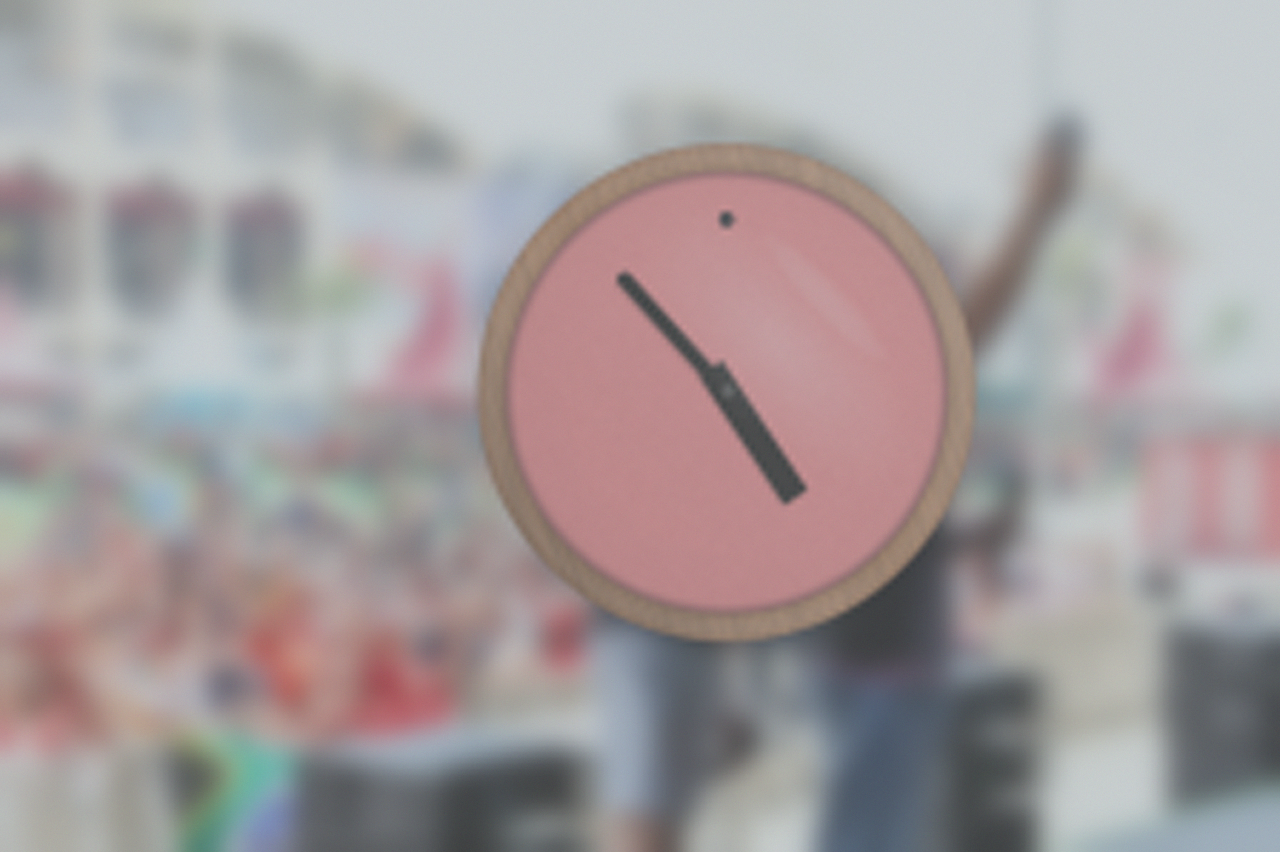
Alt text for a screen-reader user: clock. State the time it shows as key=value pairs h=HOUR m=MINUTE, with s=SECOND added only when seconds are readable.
h=4 m=53
